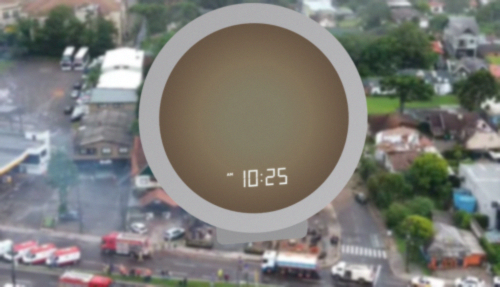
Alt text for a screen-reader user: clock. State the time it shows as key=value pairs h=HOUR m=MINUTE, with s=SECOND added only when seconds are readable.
h=10 m=25
